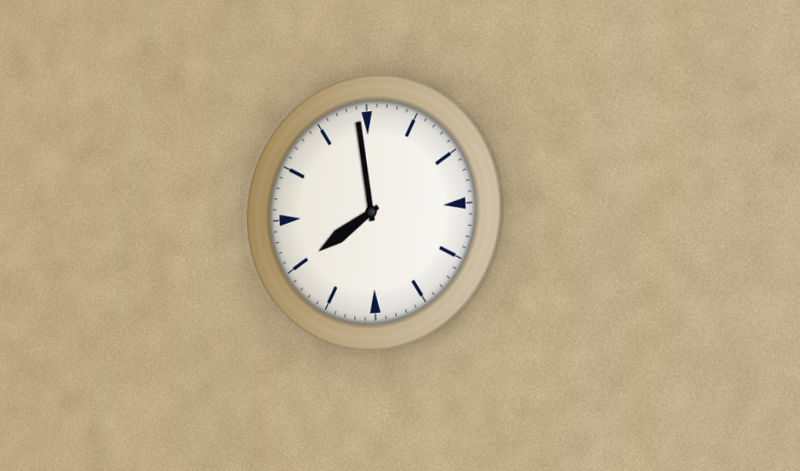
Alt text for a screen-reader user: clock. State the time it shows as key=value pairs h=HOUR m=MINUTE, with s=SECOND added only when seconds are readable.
h=7 m=59
